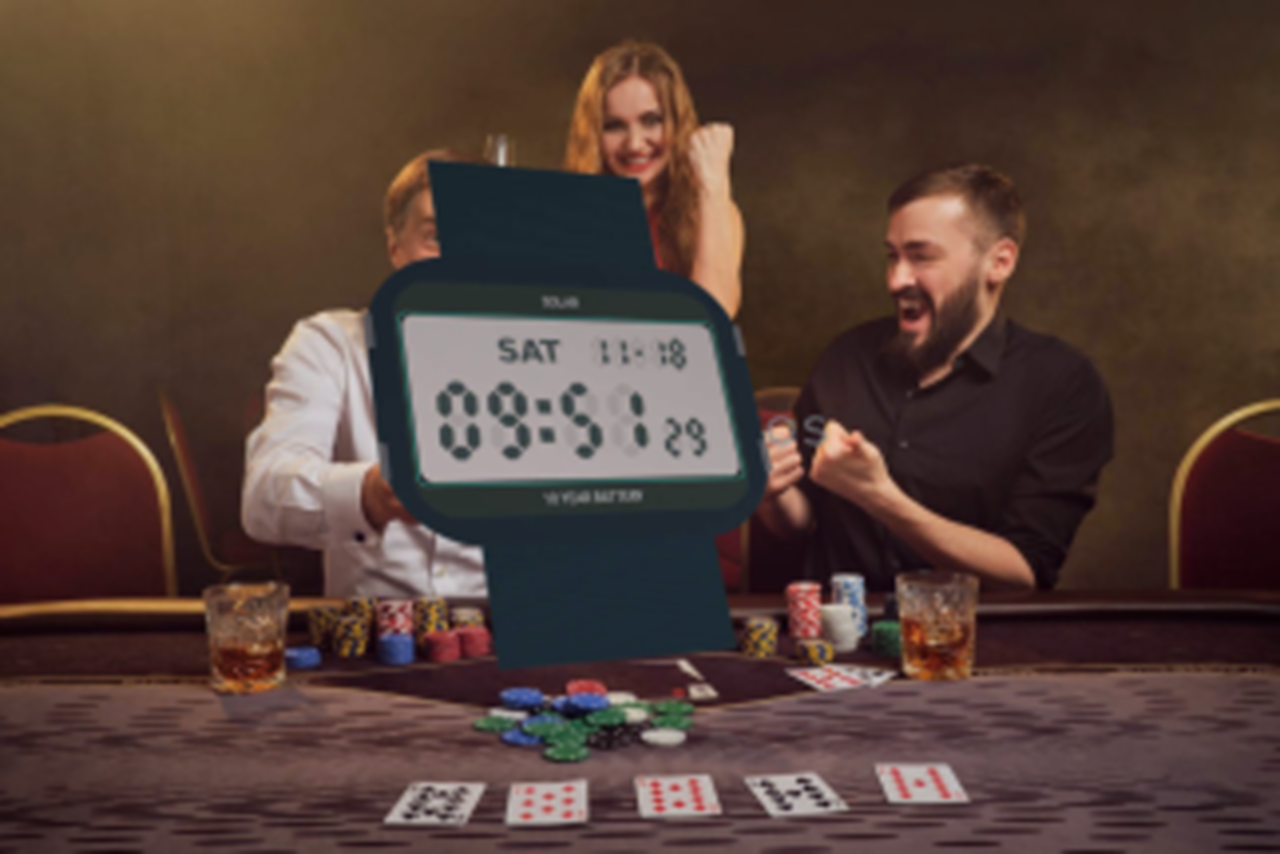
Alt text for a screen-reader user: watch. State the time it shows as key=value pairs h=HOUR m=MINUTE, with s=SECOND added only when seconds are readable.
h=9 m=51 s=29
